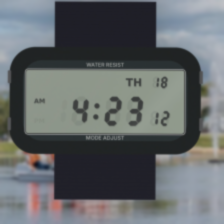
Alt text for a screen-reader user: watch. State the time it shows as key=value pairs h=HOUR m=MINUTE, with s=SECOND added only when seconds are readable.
h=4 m=23 s=12
